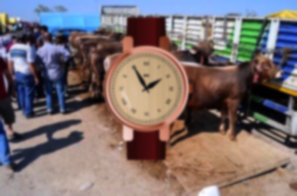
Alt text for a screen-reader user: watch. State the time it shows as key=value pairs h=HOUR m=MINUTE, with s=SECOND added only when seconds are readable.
h=1 m=55
